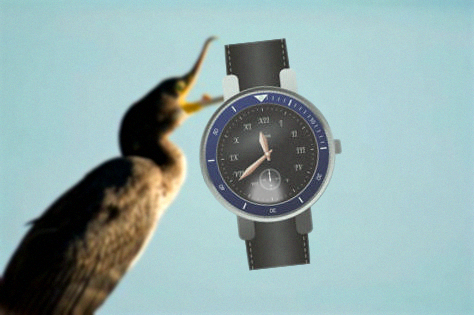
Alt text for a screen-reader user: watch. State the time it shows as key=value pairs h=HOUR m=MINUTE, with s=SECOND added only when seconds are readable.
h=11 m=39
